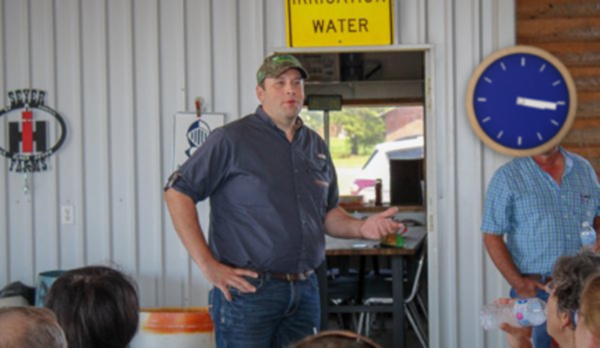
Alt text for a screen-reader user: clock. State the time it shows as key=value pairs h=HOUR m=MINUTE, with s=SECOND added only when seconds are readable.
h=3 m=16
